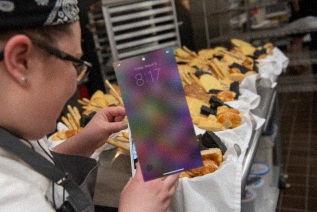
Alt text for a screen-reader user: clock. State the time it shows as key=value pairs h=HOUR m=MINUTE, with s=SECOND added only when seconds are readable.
h=8 m=17
